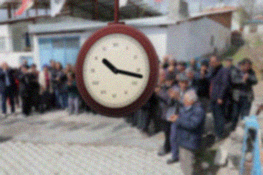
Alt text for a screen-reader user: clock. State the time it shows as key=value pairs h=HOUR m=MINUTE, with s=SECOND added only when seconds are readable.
h=10 m=17
